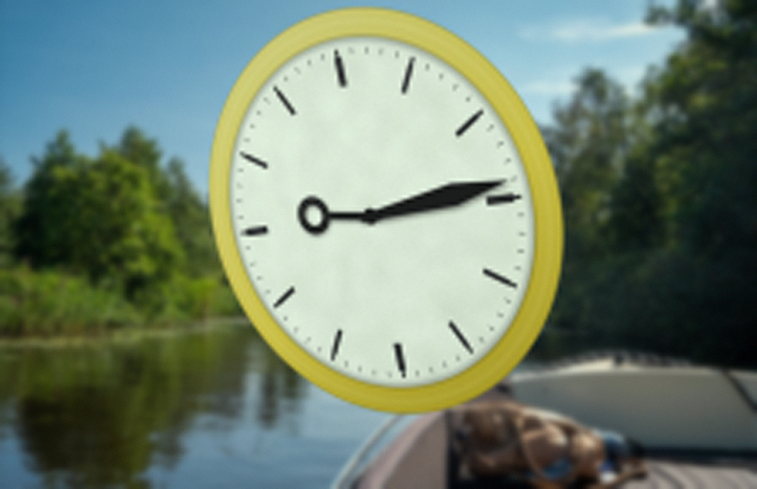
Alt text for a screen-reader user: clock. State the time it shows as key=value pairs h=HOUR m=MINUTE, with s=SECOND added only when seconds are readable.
h=9 m=14
